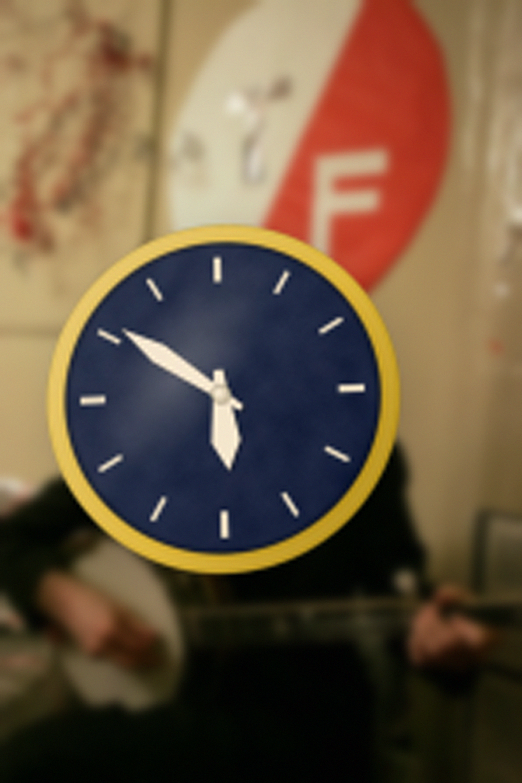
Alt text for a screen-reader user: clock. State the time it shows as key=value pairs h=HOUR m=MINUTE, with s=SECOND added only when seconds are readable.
h=5 m=51
